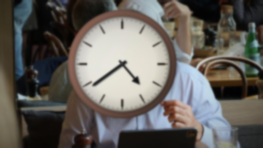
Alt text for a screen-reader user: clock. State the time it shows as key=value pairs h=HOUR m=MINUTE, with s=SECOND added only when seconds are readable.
h=4 m=39
